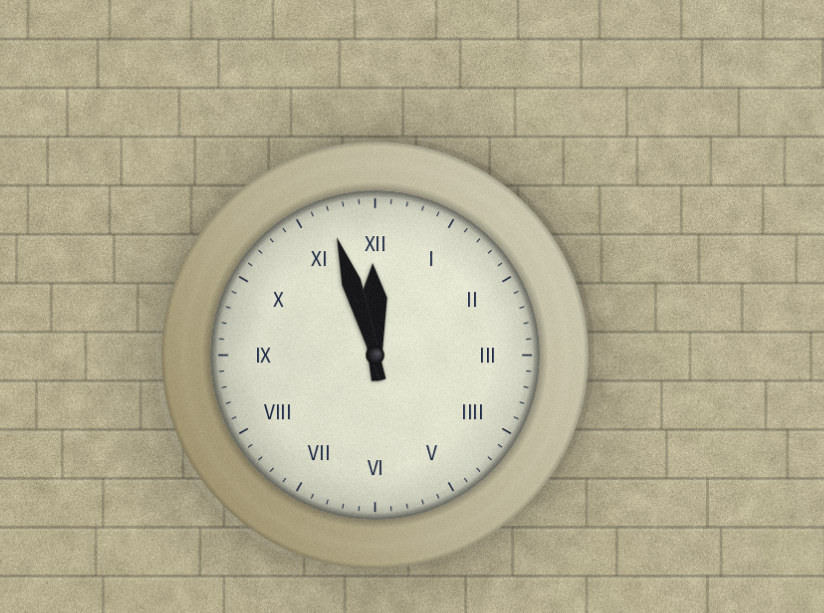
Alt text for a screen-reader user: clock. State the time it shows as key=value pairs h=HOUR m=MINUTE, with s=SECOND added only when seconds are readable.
h=11 m=57
